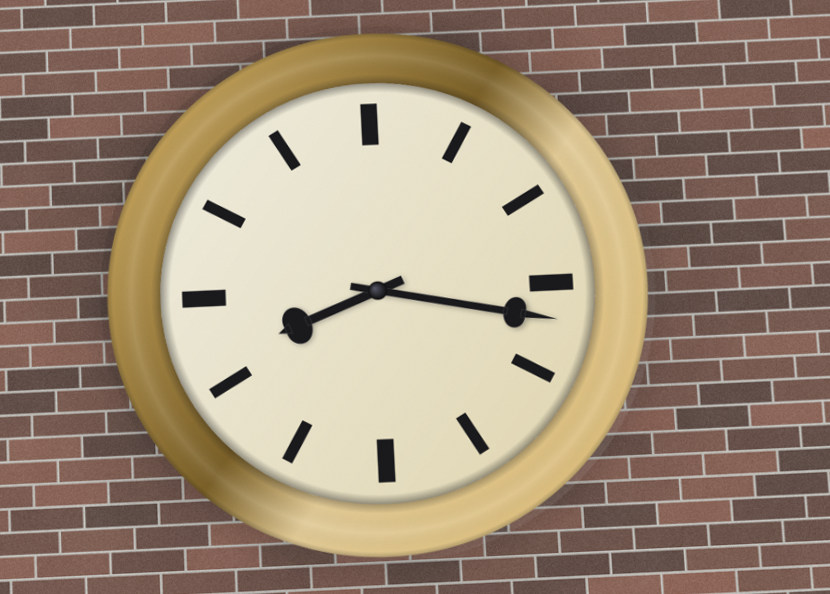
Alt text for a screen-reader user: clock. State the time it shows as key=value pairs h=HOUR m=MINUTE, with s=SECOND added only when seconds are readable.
h=8 m=17
